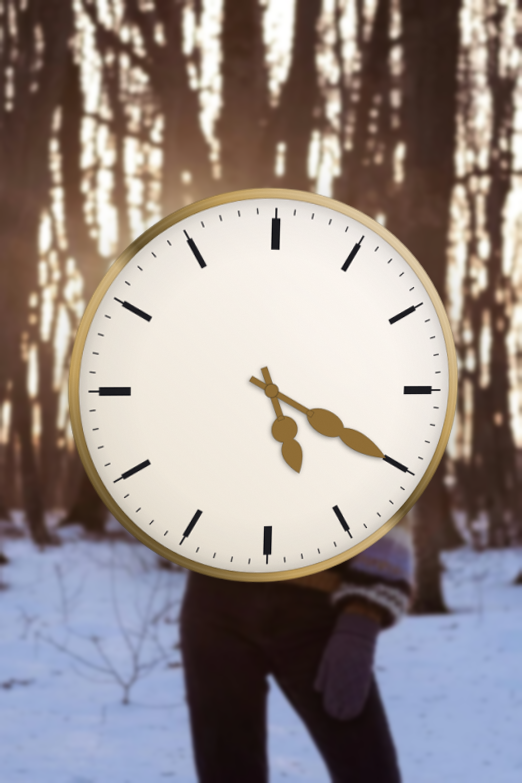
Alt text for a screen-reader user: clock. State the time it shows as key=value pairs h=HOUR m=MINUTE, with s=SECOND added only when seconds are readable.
h=5 m=20
